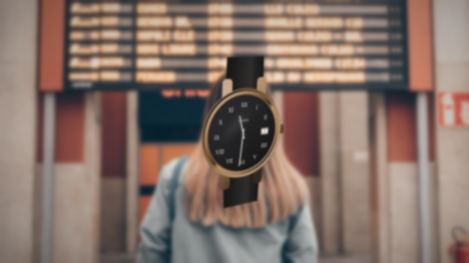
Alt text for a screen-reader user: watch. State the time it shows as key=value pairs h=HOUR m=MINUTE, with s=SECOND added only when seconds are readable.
h=11 m=31
